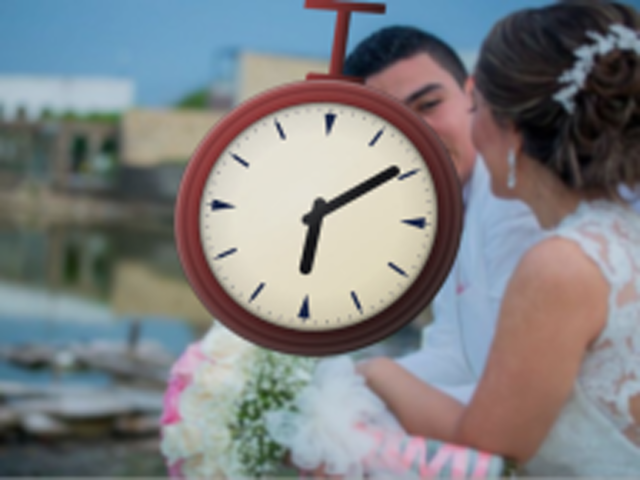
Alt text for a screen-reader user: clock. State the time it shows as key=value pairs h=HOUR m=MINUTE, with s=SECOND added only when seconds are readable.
h=6 m=9
